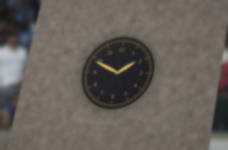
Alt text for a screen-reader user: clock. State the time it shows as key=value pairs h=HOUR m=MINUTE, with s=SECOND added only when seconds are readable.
h=1 m=49
